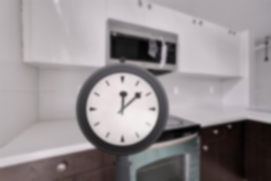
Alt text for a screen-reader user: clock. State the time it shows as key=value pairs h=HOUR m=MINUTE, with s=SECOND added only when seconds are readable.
h=12 m=8
